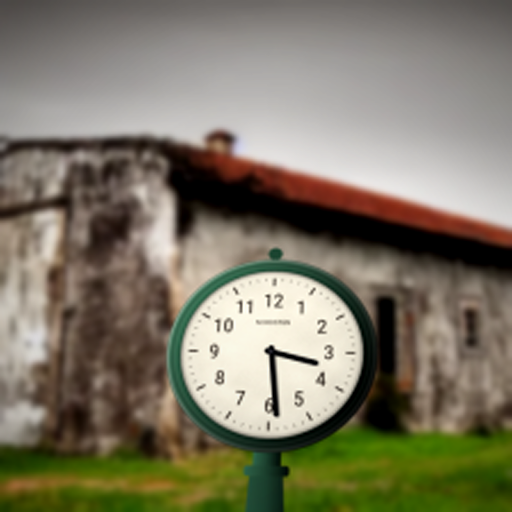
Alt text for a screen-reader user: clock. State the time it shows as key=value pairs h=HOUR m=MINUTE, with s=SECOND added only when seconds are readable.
h=3 m=29
